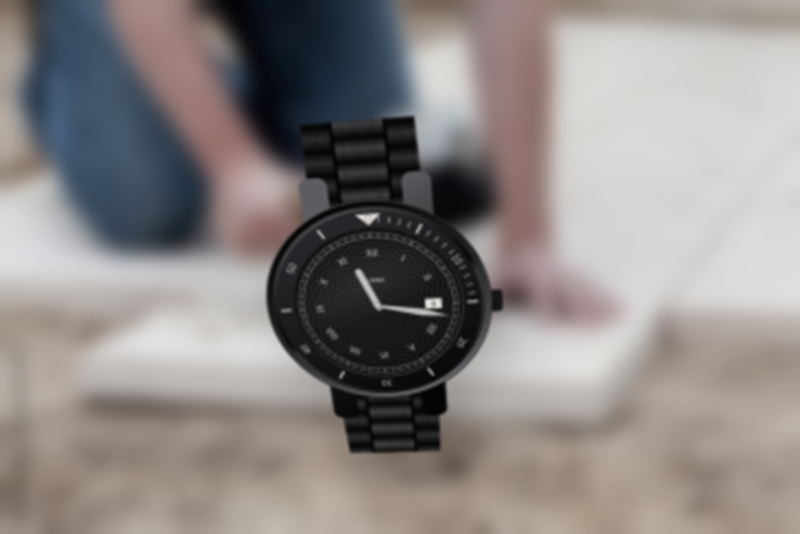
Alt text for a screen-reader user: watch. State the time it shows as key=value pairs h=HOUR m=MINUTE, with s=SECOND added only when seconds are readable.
h=11 m=17
